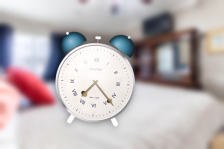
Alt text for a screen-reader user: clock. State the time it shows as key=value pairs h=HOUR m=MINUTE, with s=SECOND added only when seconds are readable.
h=7 m=23
